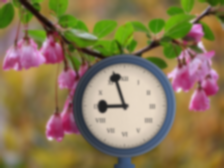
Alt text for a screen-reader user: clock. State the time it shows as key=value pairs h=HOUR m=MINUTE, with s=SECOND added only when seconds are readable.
h=8 m=57
